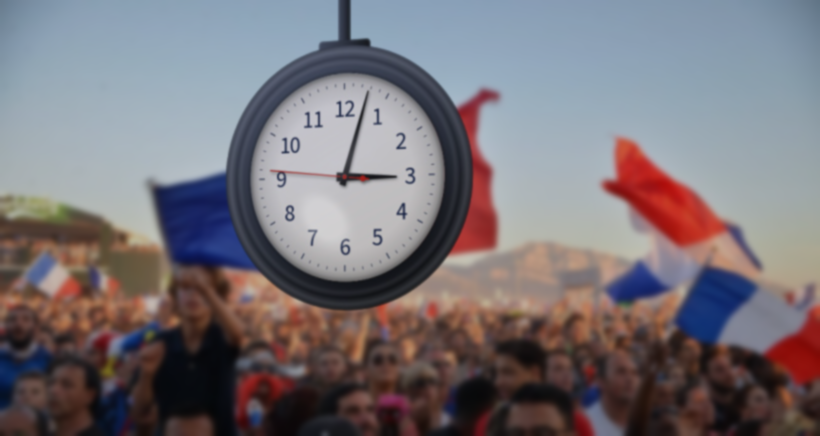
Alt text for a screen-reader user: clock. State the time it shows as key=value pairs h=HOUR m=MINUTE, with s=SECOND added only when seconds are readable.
h=3 m=2 s=46
